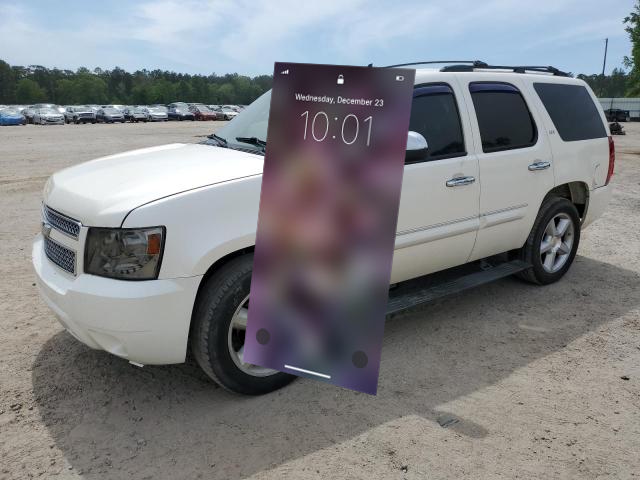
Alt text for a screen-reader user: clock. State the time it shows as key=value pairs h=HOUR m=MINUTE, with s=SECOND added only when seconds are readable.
h=10 m=1
